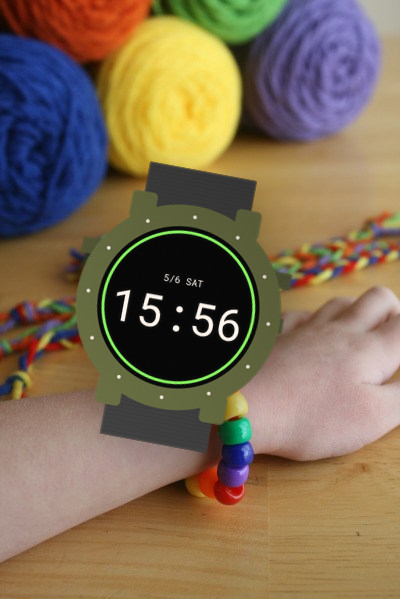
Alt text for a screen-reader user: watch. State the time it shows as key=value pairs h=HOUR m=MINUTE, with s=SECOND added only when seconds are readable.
h=15 m=56
